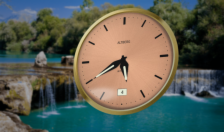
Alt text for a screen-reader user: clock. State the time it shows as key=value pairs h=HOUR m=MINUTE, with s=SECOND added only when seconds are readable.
h=5 m=40
